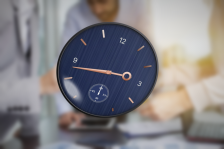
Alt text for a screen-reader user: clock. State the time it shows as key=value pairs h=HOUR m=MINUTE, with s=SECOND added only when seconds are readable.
h=2 m=43
